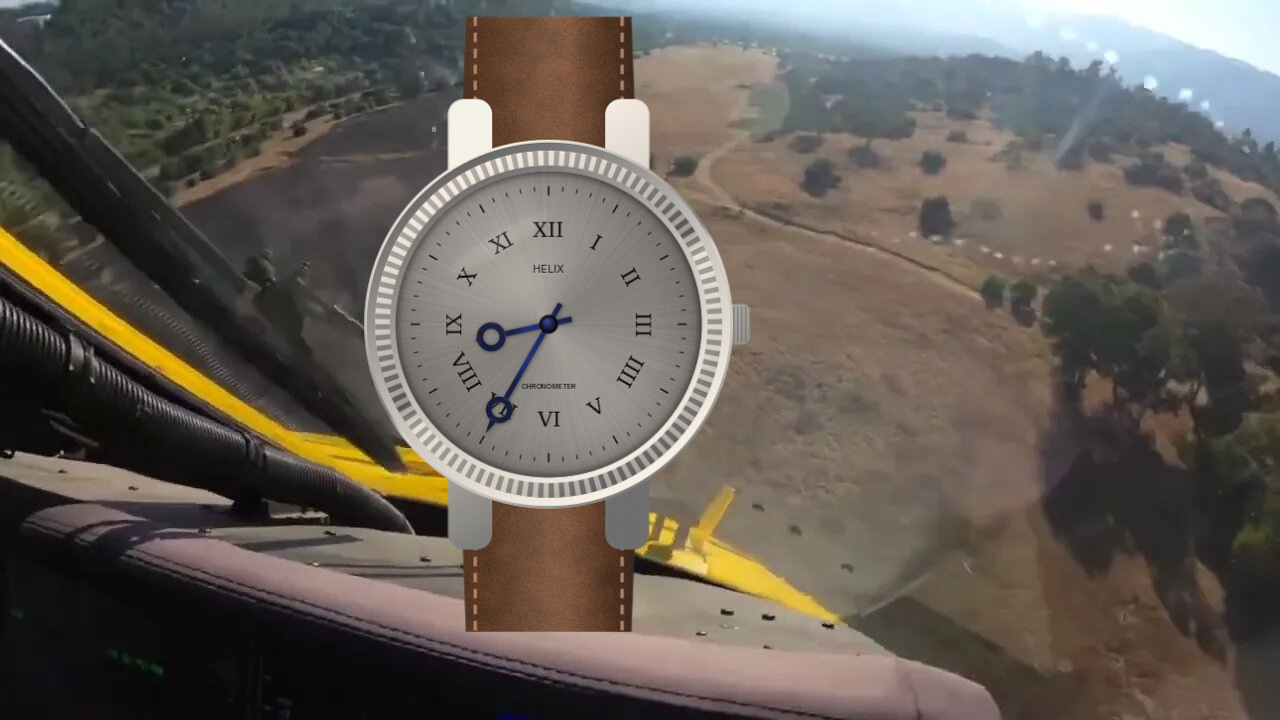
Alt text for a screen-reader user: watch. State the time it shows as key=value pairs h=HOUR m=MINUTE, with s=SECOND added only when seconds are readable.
h=8 m=35
